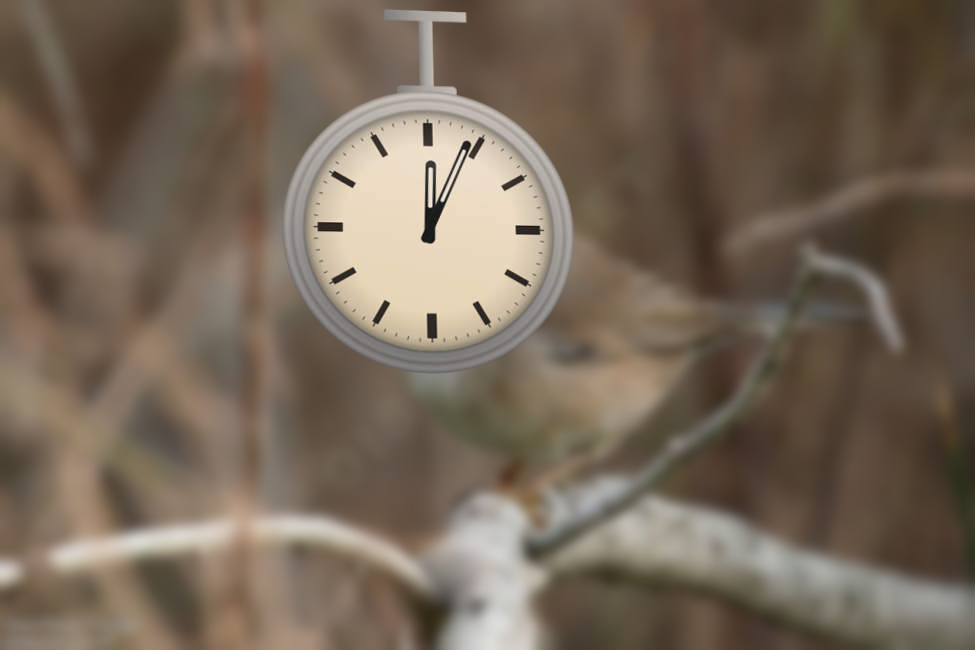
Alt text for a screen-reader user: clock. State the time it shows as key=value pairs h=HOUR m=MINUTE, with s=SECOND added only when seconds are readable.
h=12 m=4
